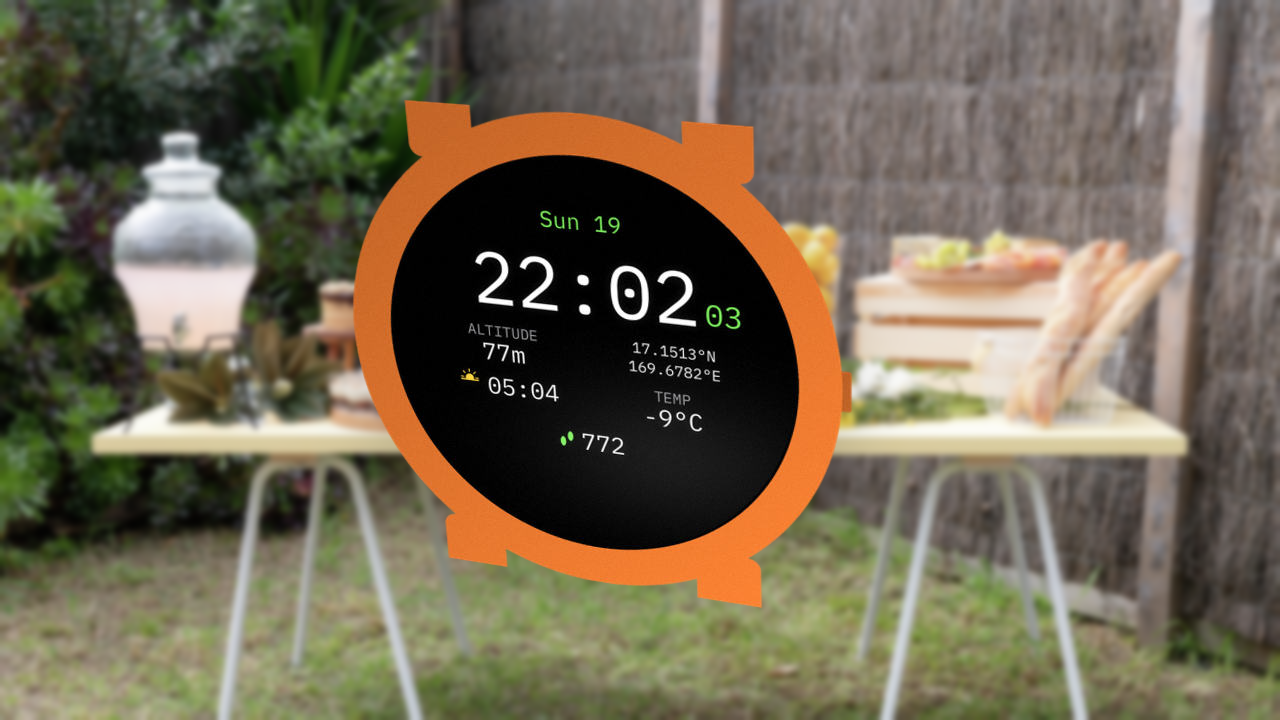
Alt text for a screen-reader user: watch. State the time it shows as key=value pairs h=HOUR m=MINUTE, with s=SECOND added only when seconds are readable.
h=22 m=2 s=3
